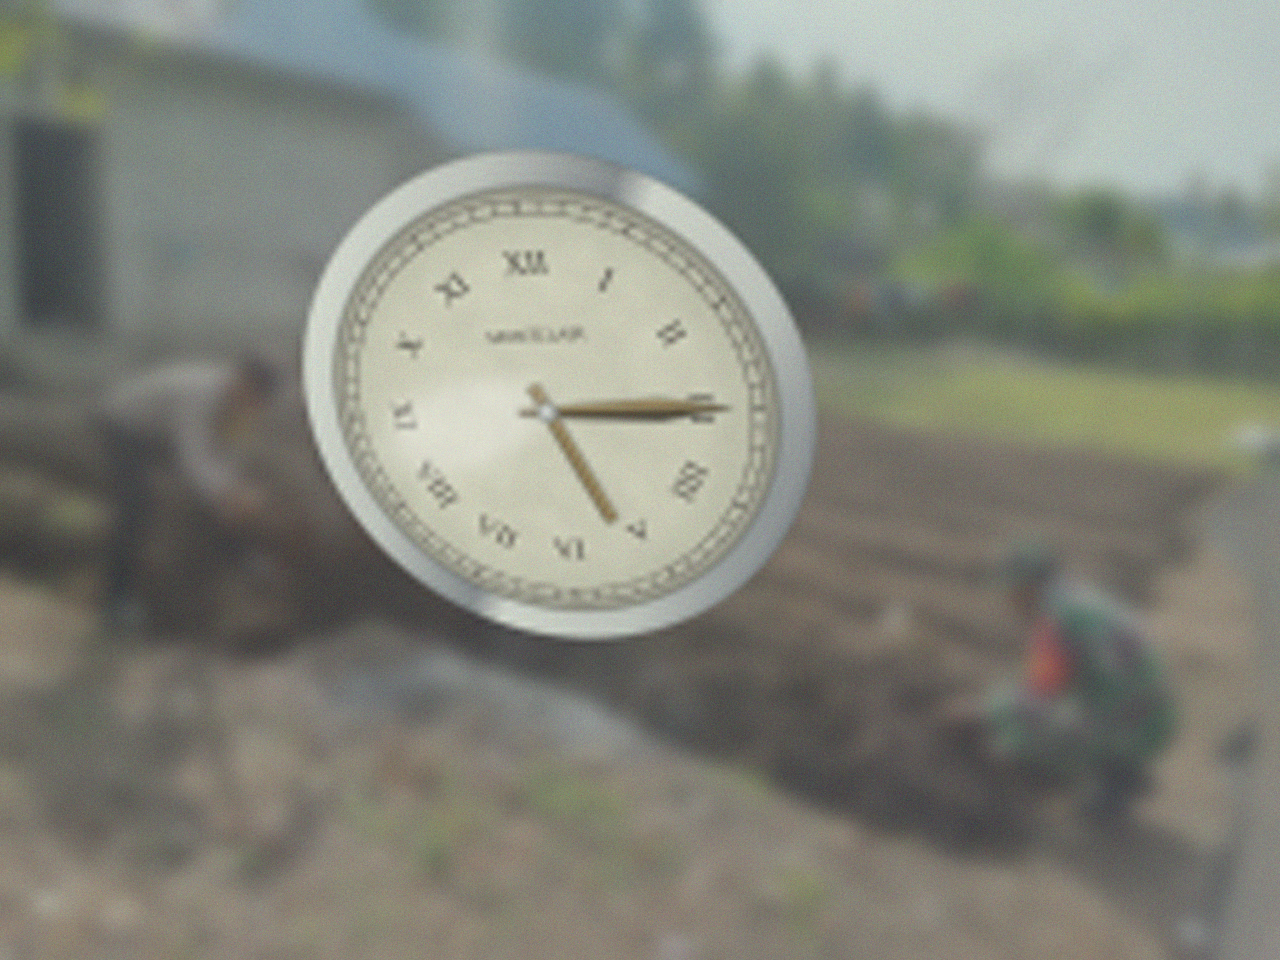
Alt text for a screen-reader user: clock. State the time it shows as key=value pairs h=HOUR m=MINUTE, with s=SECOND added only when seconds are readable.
h=5 m=15
